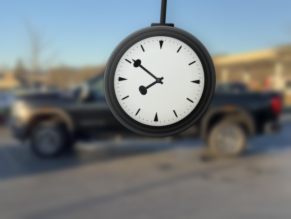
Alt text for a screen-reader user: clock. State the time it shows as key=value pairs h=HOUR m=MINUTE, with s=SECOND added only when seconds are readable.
h=7 m=51
